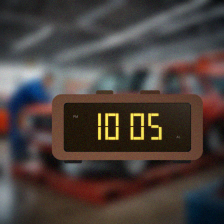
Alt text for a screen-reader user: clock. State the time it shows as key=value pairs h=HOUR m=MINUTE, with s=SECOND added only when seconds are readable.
h=10 m=5
